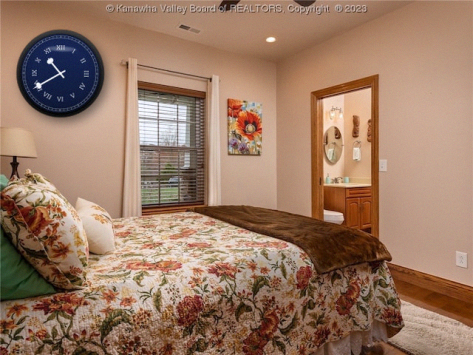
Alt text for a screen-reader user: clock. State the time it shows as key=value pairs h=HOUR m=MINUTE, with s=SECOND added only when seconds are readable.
h=10 m=40
